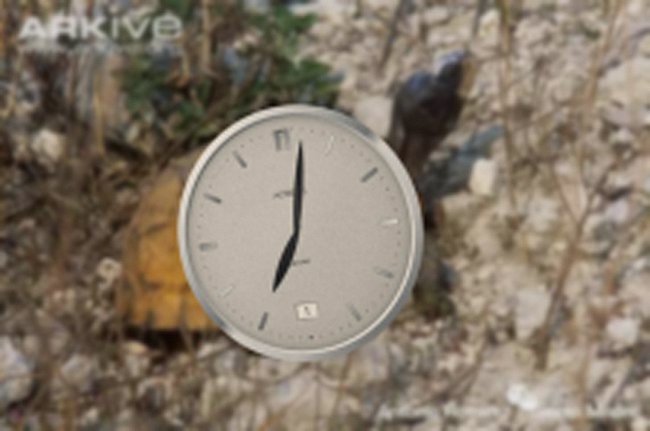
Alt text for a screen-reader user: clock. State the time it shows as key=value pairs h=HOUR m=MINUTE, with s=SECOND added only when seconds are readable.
h=7 m=2
